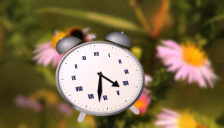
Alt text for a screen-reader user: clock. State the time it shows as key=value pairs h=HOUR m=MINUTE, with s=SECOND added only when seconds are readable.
h=4 m=32
